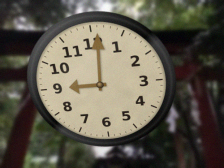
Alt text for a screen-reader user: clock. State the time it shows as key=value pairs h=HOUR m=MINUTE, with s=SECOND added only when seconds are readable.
h=9 m=1
